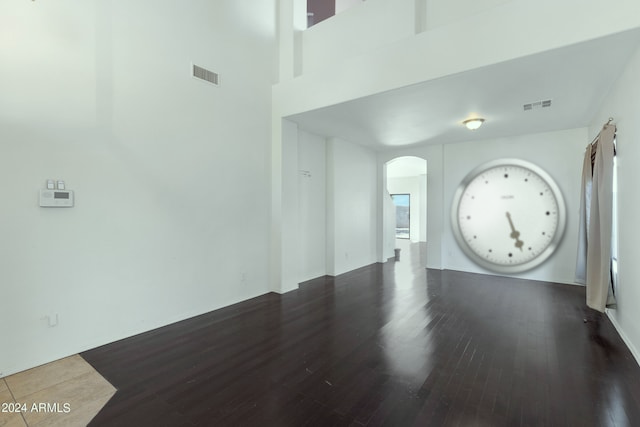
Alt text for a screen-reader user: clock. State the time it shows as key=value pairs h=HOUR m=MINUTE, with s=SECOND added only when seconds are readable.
h=5 m=27
